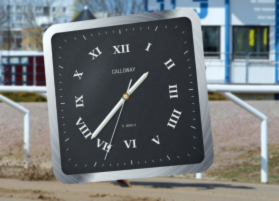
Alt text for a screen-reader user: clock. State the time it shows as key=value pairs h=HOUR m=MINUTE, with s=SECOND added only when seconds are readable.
h=1 m=37 s=34
